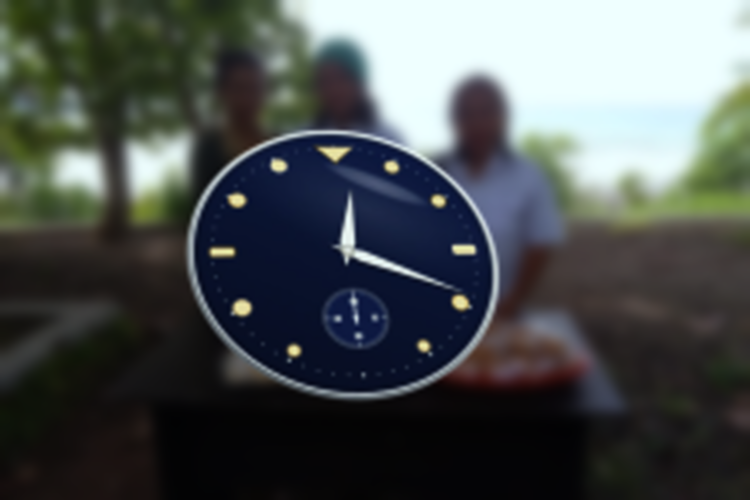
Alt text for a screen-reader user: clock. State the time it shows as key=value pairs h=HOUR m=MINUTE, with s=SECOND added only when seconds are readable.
h=12 m=19
